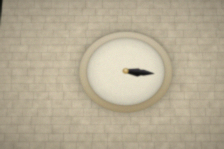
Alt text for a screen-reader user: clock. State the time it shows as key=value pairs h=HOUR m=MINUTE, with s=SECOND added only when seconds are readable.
h=3 m=16
